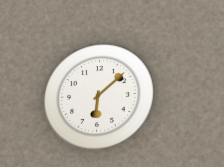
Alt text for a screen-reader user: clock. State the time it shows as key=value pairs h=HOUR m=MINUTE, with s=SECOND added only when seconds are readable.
h=6 m=8
